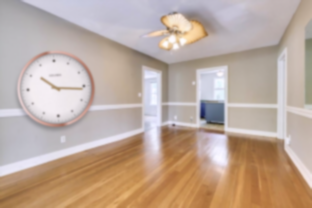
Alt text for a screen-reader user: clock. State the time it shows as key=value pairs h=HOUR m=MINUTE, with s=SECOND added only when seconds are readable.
h=10 m=16
